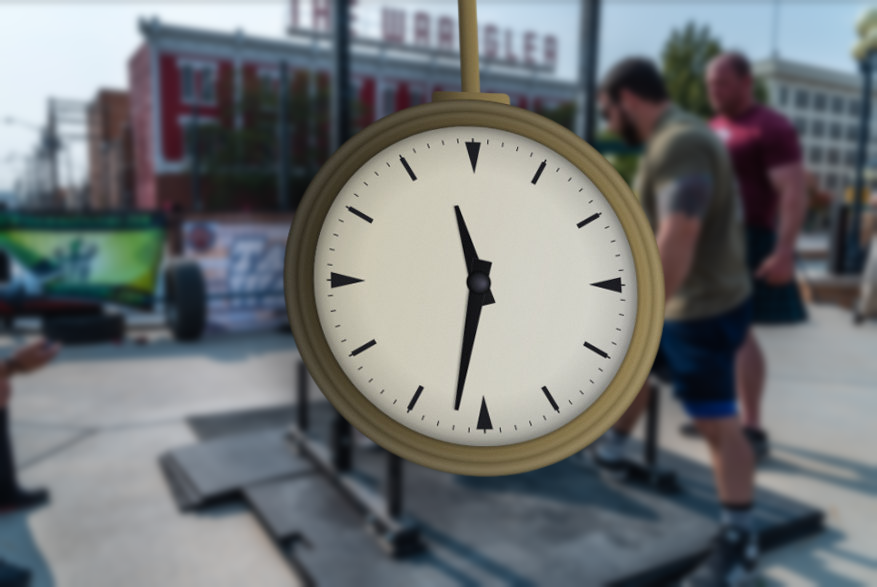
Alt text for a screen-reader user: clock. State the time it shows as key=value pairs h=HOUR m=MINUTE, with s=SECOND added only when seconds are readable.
h=11 m=32
